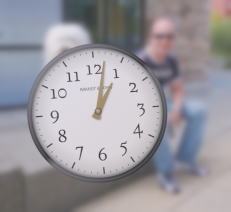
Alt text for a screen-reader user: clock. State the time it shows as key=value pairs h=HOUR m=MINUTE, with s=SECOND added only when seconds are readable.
h=1 m=2
